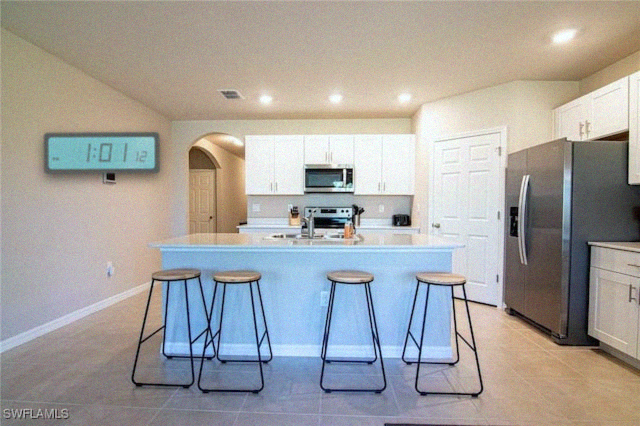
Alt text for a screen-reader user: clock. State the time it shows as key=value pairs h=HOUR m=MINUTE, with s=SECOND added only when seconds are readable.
h=1 m=1 s=12
